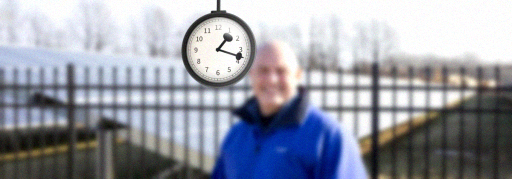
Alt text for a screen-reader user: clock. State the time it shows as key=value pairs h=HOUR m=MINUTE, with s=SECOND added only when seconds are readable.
h=1 m=18
